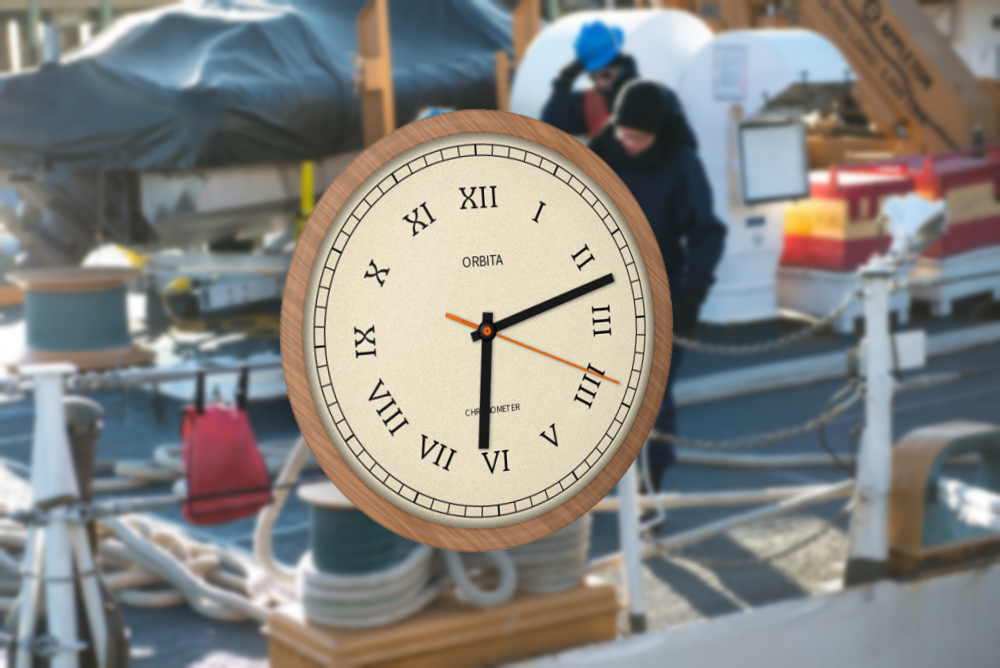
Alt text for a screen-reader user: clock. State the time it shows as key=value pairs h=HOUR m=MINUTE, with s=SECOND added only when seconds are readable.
h=6 m=12 s=19
